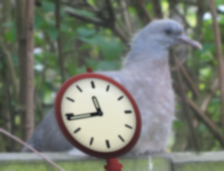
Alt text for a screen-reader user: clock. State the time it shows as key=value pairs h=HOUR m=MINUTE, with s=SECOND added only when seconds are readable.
h=11 m=44
